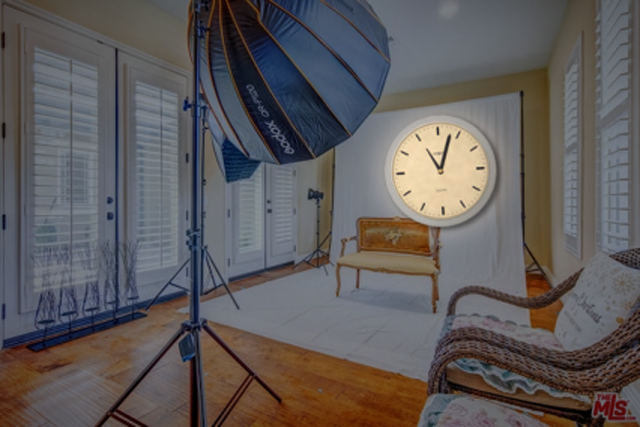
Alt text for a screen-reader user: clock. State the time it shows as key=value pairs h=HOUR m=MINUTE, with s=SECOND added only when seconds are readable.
h=11 m=3
